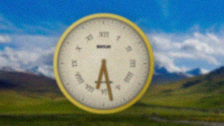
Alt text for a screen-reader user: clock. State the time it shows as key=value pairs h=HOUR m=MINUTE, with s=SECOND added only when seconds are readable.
h=6 m=28
